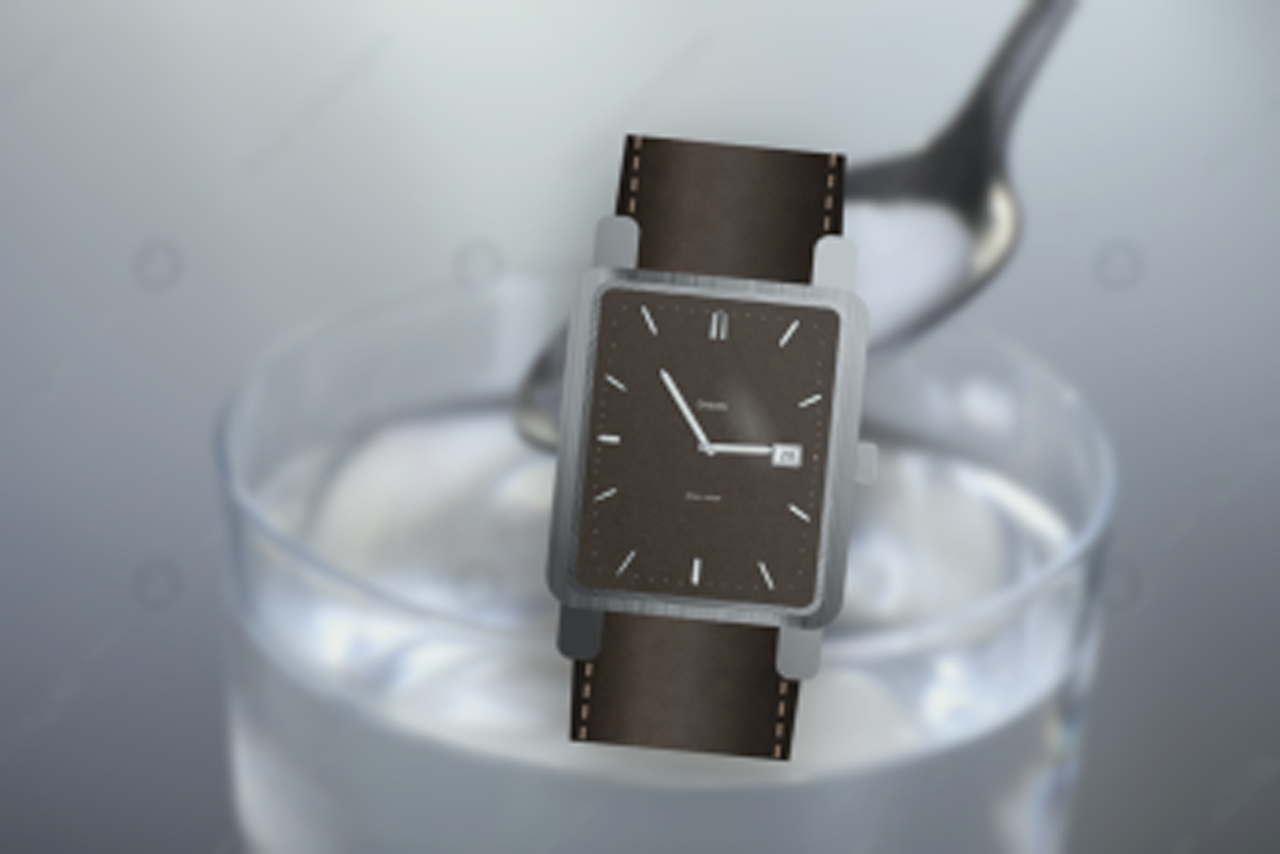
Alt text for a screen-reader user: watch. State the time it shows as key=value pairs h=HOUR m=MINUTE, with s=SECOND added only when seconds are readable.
h=2 m=54
